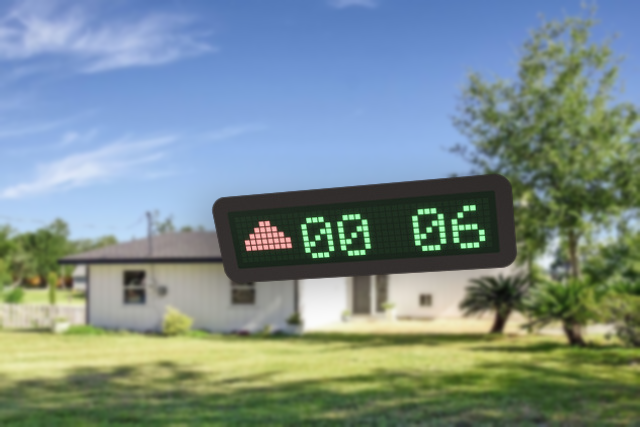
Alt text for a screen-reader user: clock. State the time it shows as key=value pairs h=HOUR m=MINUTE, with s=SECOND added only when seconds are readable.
h=0 m=6
